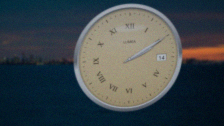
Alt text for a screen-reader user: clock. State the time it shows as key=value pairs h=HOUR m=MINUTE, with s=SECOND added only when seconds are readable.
h=2 m=10
